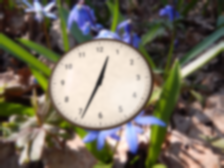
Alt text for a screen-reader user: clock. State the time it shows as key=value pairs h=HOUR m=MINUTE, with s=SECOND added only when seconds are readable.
h=12 m=34
